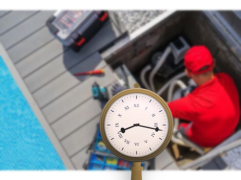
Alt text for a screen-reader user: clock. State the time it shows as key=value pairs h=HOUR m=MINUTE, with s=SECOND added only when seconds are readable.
h=8 m=17
